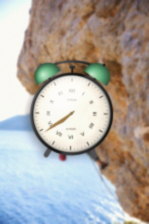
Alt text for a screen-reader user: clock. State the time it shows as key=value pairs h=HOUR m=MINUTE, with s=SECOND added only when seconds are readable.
h=7 m=39
